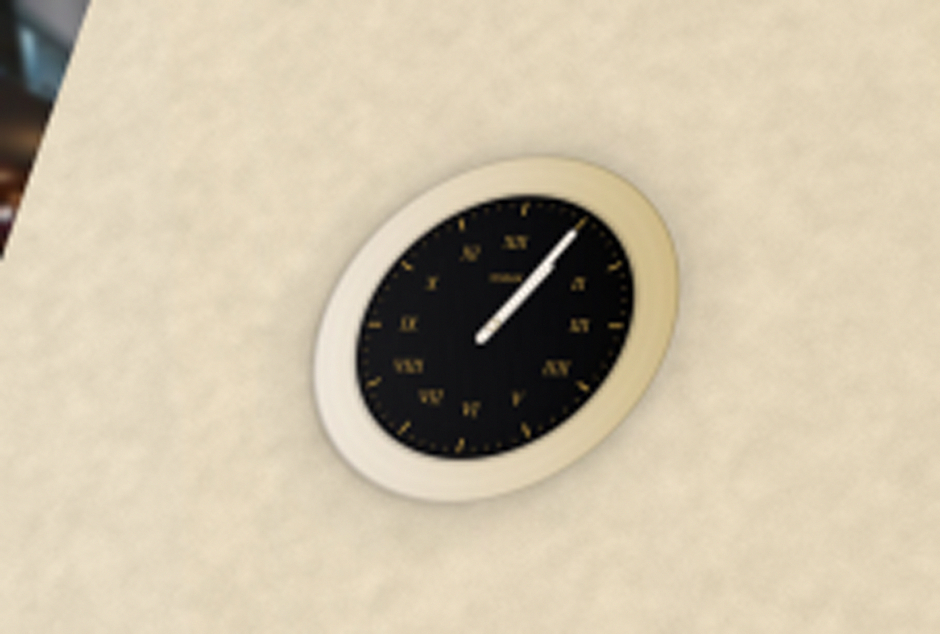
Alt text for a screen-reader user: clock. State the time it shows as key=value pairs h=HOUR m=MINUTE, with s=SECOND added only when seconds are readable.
h=1 m=5
